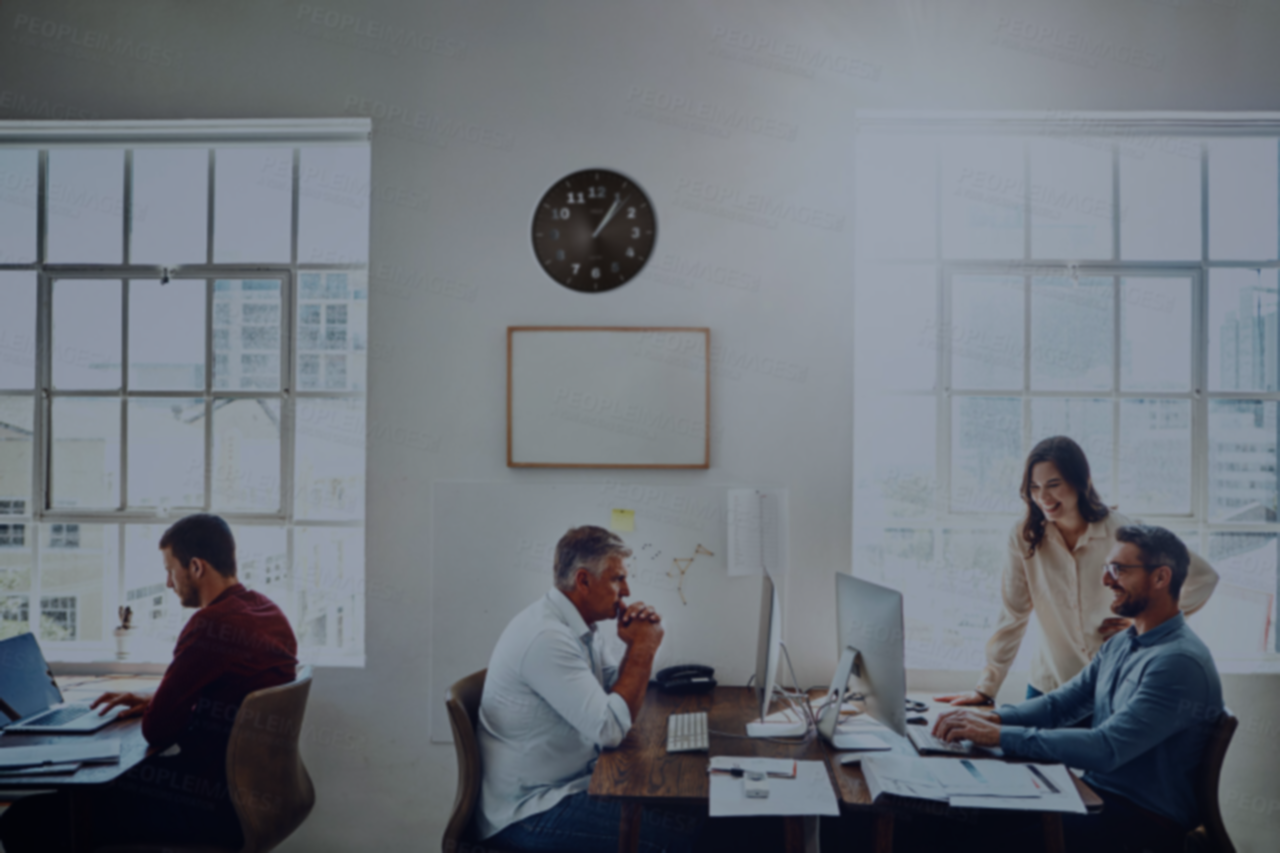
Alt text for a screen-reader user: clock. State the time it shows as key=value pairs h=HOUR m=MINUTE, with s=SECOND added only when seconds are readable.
h=1 m=7
